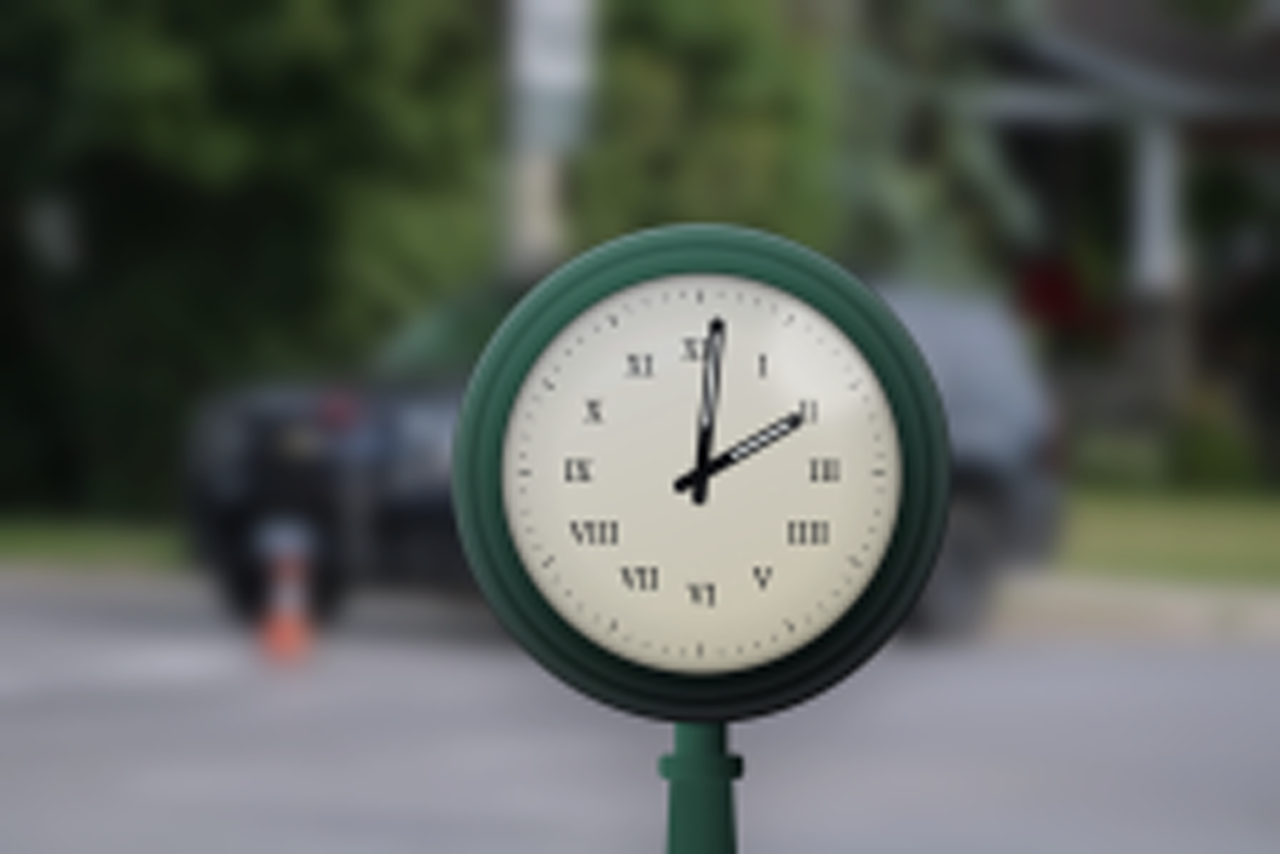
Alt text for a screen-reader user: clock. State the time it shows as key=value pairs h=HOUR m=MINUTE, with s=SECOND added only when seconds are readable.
h=2 m=1
